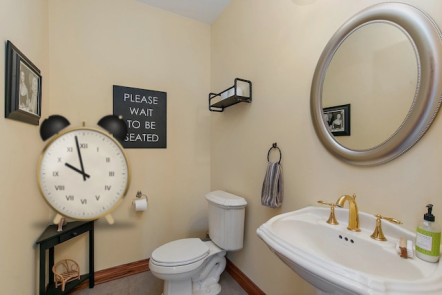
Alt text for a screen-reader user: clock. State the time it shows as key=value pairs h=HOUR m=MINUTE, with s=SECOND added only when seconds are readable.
h=9 m=58
